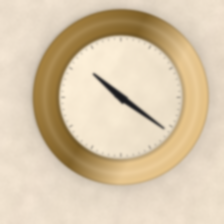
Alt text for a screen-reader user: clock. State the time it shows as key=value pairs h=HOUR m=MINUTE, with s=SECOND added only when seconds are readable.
h=10 m=21
